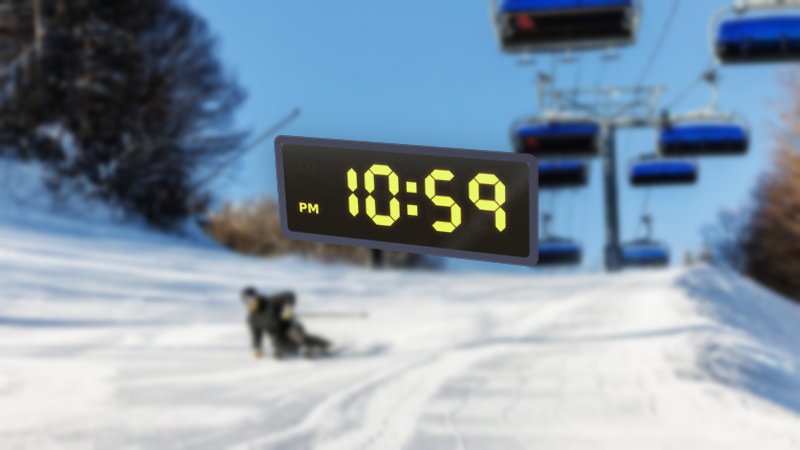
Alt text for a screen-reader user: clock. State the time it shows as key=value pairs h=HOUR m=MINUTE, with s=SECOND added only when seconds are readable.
h=10 m=59
